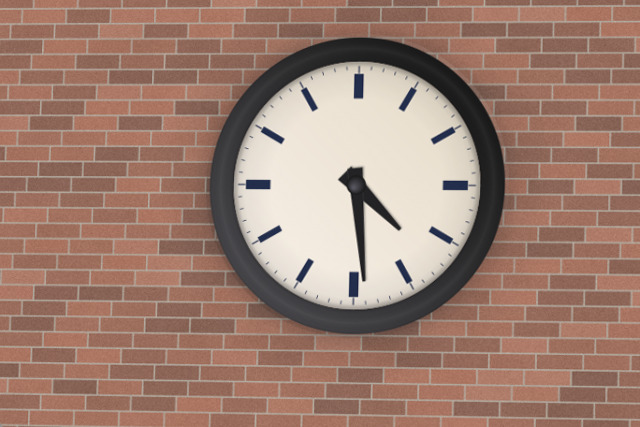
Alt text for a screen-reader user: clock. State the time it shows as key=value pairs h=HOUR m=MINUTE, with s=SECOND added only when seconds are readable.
h=4 m=29
